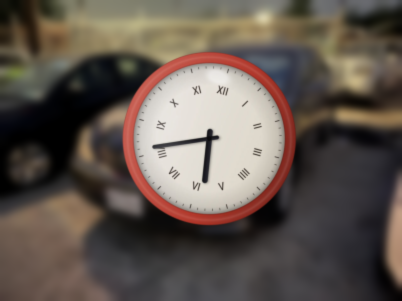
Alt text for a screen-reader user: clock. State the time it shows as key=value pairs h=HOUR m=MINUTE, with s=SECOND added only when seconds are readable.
h=5 m=41
